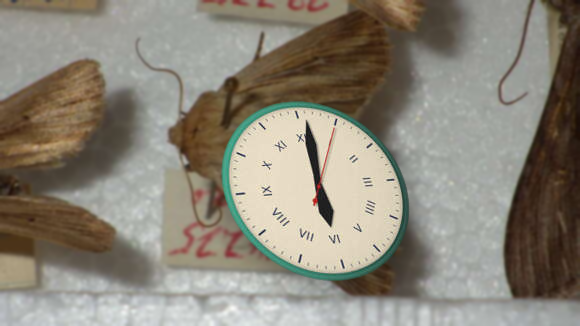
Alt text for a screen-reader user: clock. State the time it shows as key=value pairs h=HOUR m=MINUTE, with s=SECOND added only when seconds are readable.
h=6 m=1 s=5
